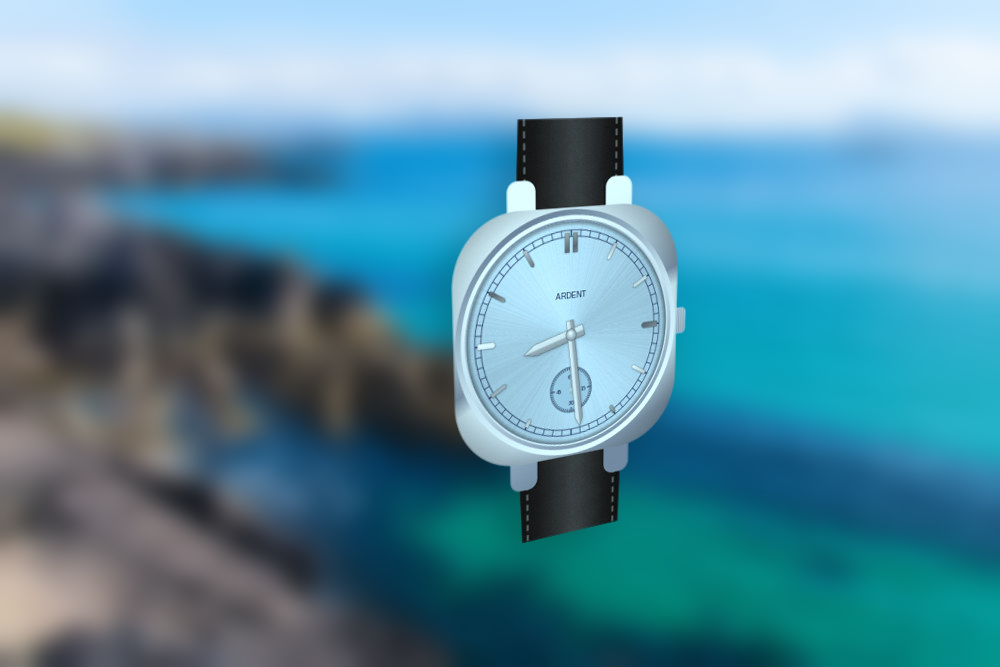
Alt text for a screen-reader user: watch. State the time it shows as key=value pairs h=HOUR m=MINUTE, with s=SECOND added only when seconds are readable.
h=8 m=29
